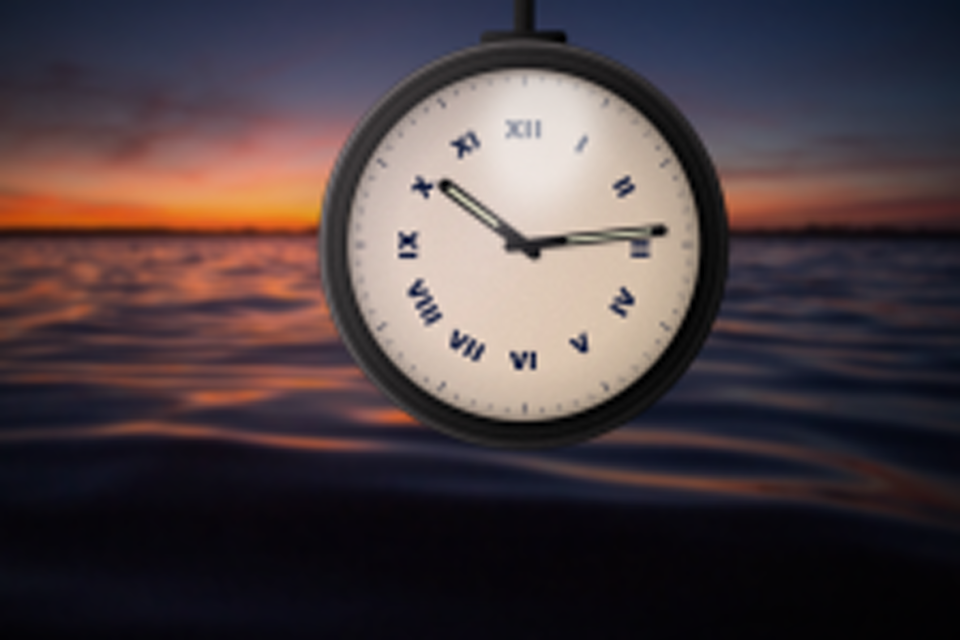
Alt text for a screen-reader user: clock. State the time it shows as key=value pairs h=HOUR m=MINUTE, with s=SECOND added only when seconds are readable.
h=10 m=14
